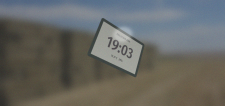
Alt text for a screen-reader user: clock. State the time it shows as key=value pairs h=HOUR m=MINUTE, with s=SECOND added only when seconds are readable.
h=19 m=3
